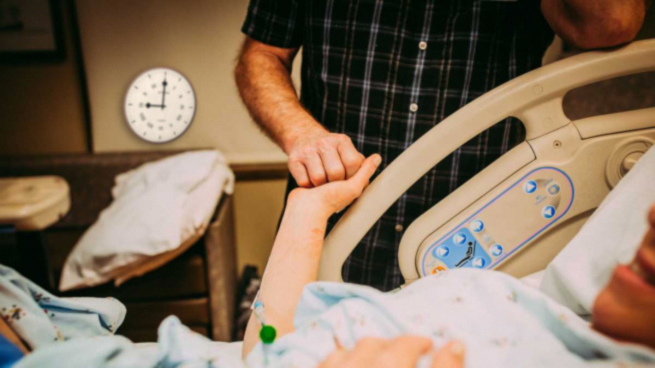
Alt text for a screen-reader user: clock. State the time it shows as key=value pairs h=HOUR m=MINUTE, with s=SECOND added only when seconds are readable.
h=9 m=0
